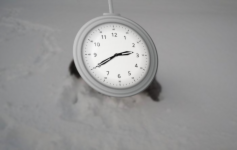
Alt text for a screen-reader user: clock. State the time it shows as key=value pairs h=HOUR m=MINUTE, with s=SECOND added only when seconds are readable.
h=2 m=40
